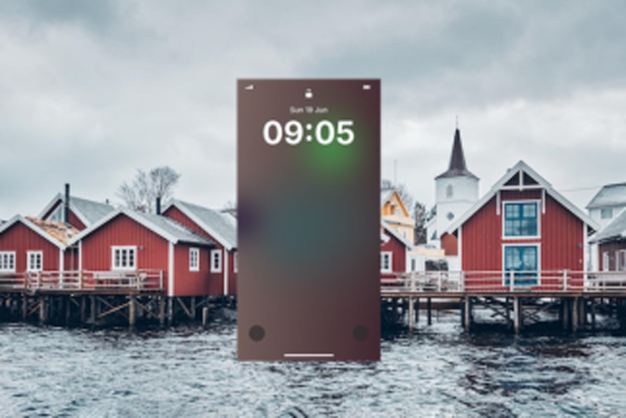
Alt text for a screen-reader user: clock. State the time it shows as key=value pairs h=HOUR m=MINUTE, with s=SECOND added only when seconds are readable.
h=9 m=5
